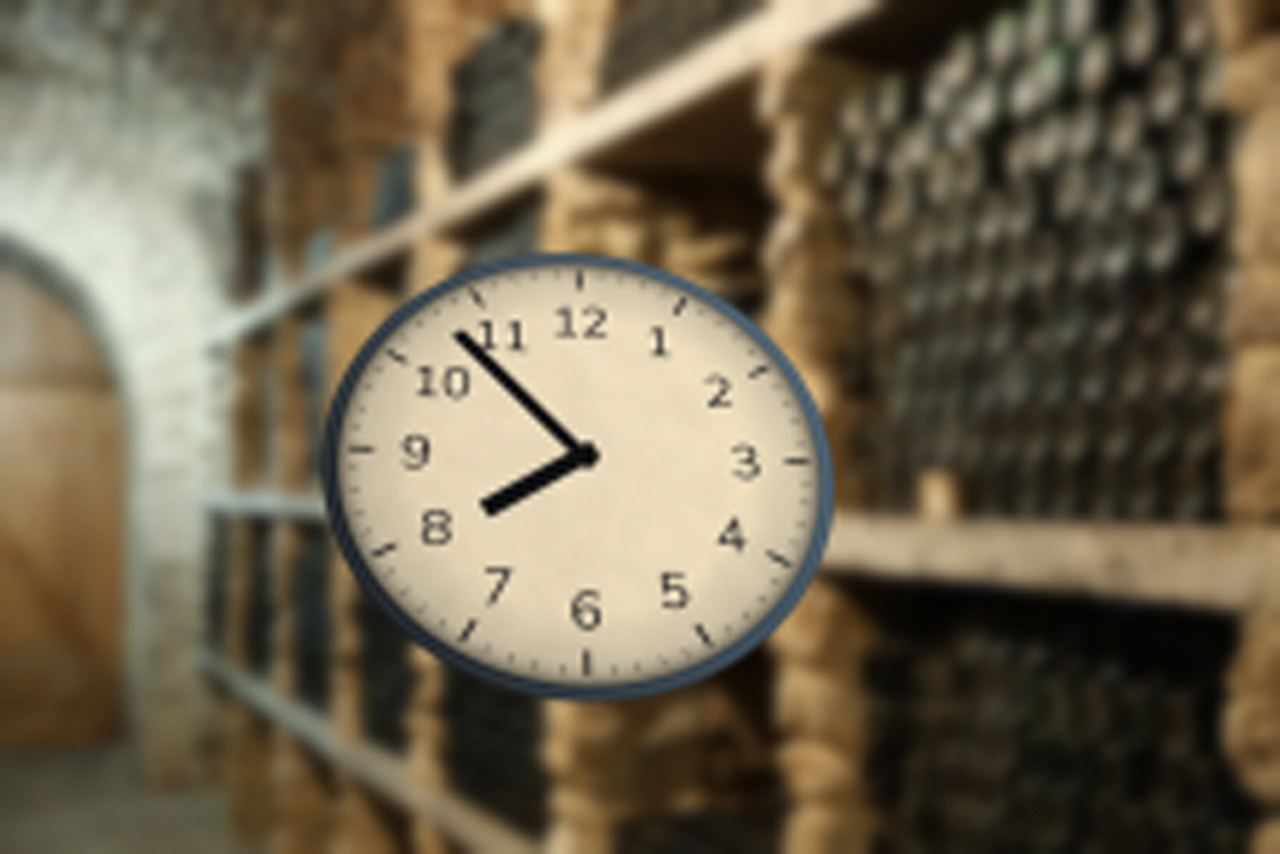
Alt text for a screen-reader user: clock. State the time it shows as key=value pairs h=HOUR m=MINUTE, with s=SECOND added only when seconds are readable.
h=7 m=53
